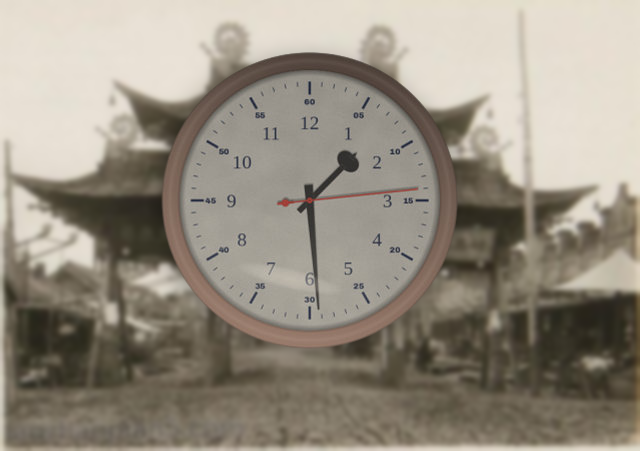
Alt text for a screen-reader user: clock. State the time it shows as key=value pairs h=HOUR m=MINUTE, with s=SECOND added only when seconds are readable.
h=1 m=29 s=14
